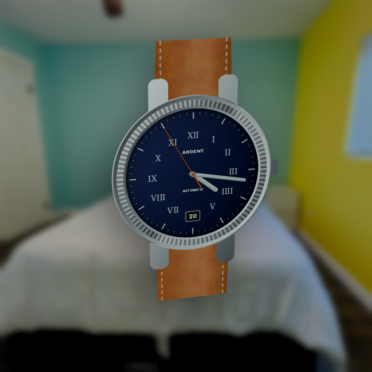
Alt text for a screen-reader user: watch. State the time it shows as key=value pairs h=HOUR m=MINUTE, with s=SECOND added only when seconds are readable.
h=4 m=16 s=55
